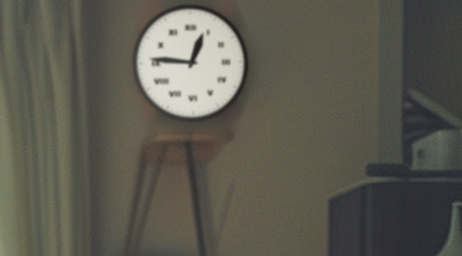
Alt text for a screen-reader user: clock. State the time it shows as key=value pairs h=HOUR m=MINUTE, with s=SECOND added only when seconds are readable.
h=12 m=46
